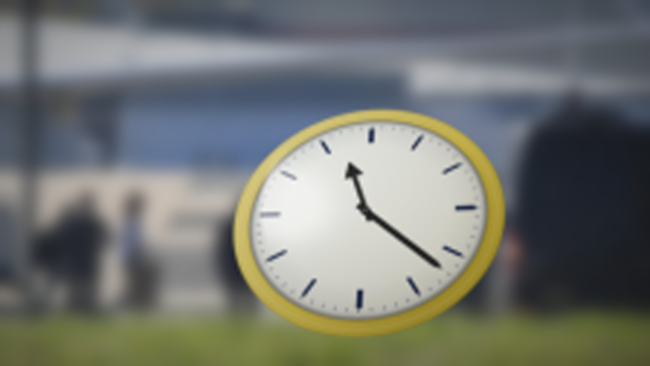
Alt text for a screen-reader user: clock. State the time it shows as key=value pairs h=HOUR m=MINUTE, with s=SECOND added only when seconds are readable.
h=11 m=22
